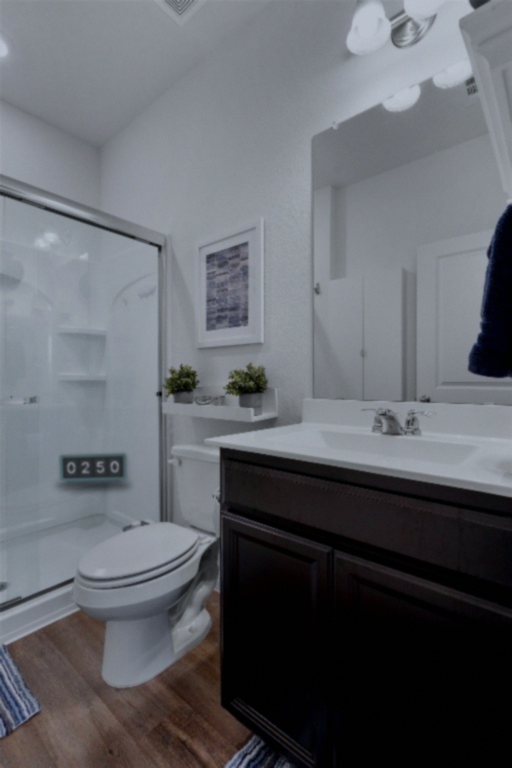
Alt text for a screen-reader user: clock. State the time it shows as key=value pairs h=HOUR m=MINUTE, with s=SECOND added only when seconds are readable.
h=2 m=50
